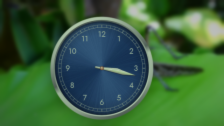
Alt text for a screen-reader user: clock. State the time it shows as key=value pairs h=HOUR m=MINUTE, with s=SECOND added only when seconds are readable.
h=3 m=17
